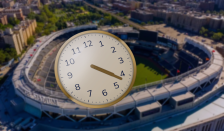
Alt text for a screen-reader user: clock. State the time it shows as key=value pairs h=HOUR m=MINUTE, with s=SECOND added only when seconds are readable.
h=4 m=22
